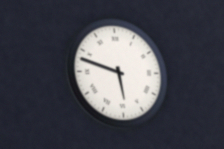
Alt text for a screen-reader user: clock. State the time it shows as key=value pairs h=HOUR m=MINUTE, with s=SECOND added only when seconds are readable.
h=5 m=48
